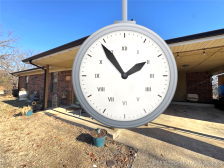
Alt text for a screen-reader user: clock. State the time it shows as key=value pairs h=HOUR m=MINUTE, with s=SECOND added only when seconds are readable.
h=1 m=54
